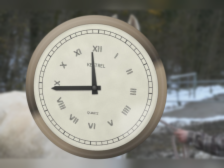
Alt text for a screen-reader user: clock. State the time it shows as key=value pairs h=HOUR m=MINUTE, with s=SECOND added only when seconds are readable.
h=11 m=44
